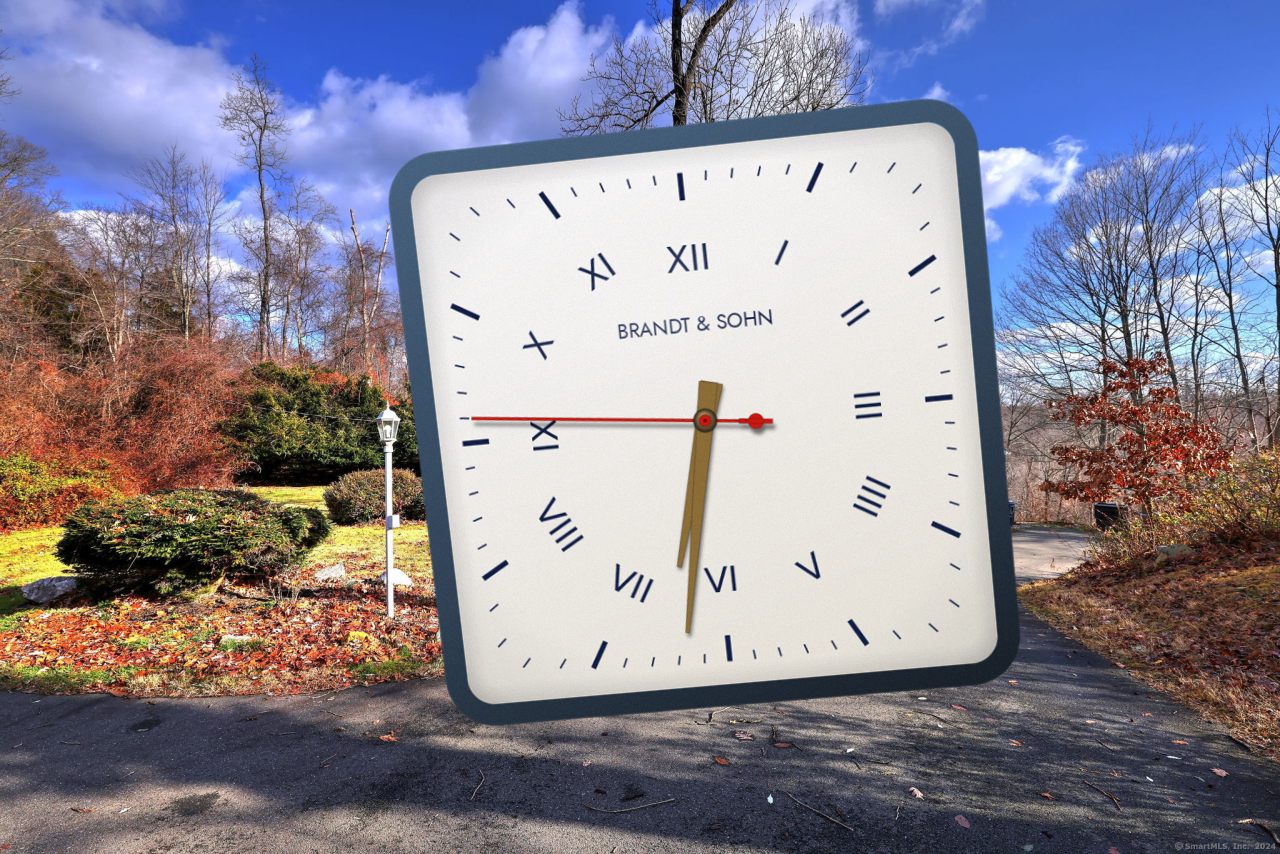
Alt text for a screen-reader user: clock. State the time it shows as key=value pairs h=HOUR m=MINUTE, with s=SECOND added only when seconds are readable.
h=6 m=31 s=46
